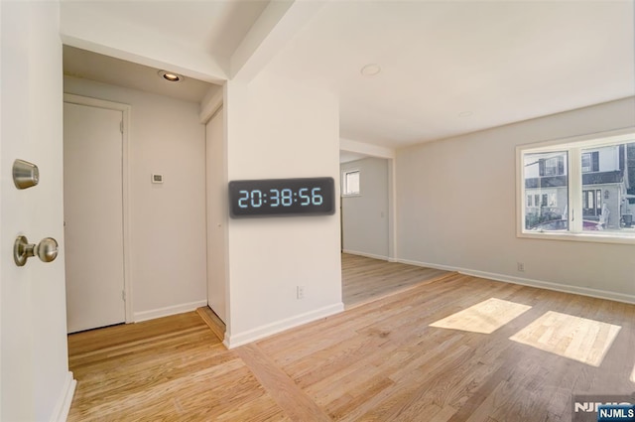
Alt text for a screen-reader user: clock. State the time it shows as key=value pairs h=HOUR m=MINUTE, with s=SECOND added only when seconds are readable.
h=20 m=38 s=56
